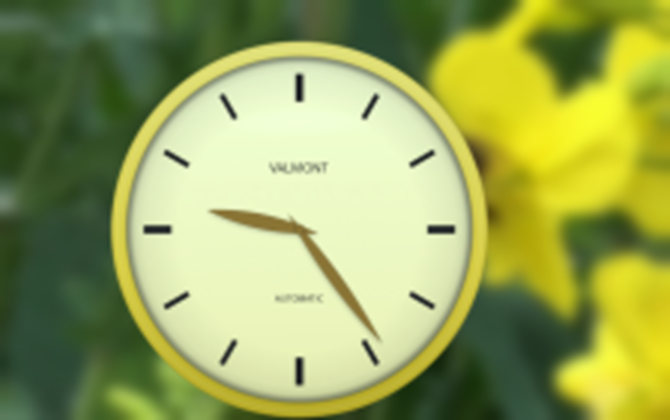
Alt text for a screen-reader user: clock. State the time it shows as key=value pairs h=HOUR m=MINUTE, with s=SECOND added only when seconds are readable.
h=9 m=24
